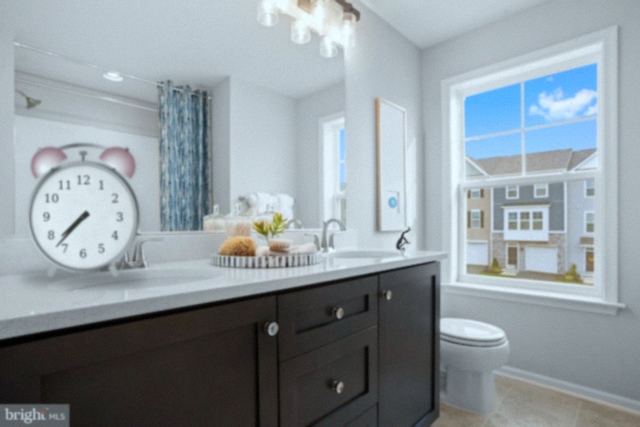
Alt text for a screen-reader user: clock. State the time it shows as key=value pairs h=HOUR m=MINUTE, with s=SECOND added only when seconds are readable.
h=7 m=37
